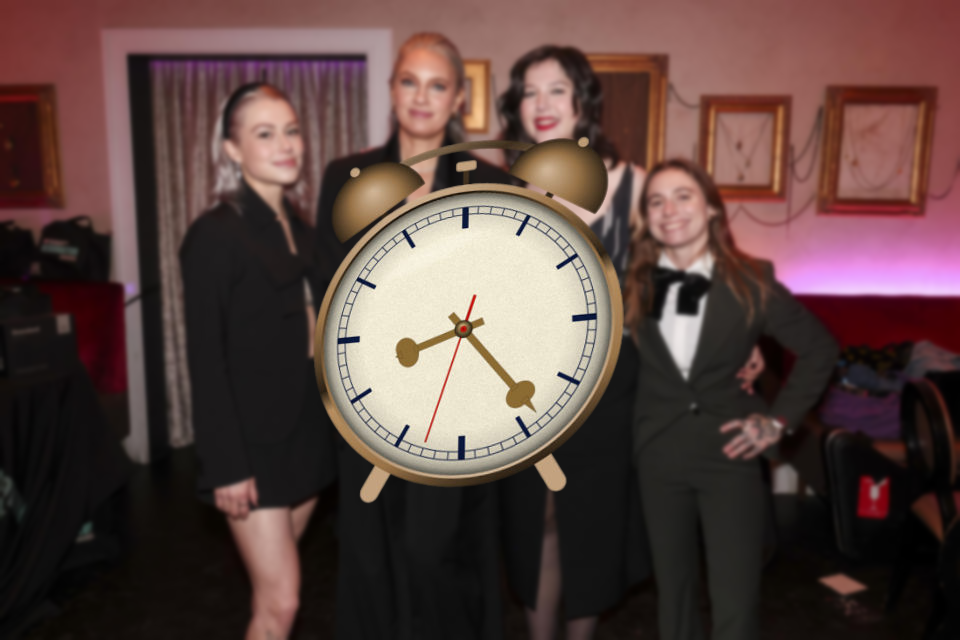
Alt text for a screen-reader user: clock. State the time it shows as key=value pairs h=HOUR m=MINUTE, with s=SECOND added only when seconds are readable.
h=8 m=23 s=33
